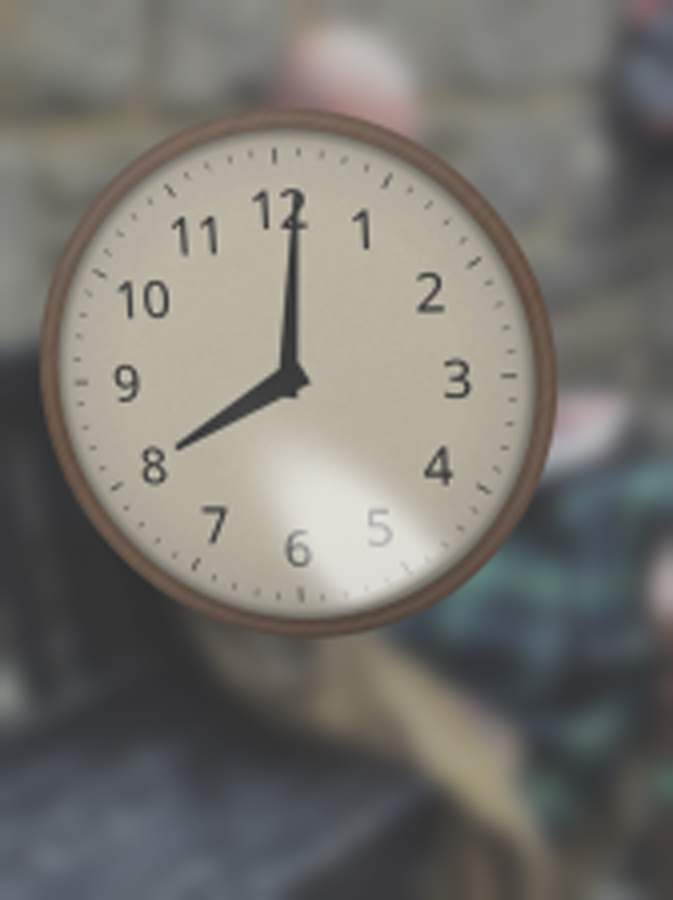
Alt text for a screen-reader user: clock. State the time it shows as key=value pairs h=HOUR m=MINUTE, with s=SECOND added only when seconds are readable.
h=8 m=1
